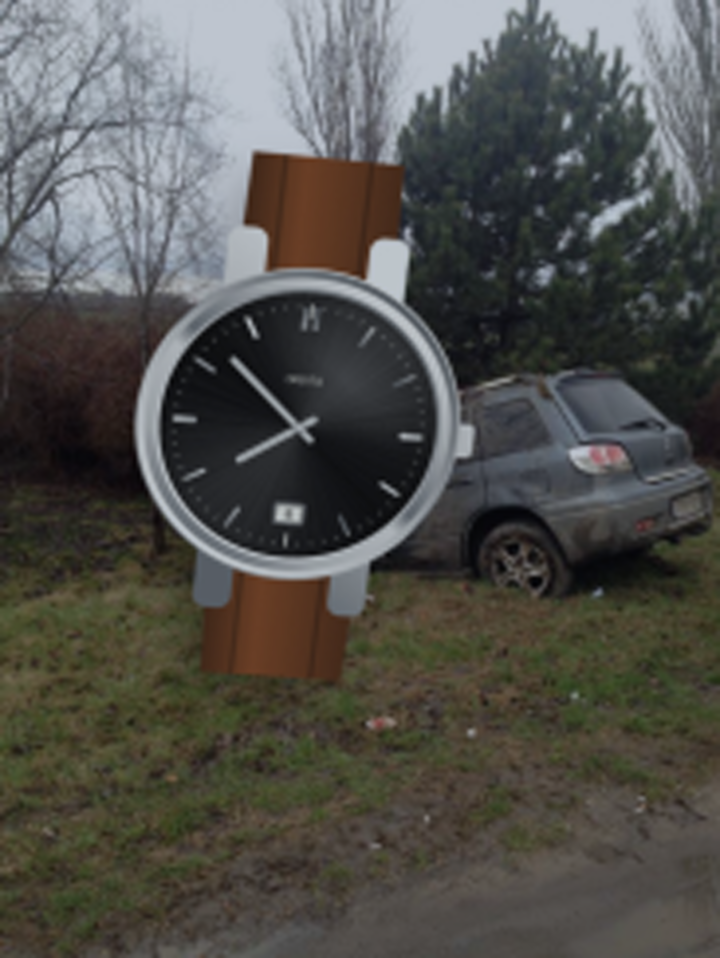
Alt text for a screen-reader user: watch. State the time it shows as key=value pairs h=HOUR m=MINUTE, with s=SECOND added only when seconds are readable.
h=7 m=52
